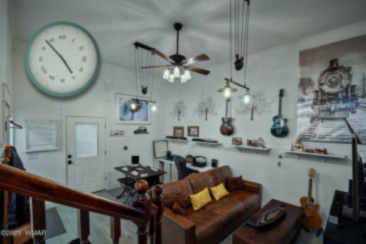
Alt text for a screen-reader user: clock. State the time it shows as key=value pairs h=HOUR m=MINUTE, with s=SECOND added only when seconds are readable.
h=4 m=53
